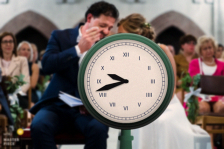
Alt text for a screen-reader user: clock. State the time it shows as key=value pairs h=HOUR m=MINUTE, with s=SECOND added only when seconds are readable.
h=9 m=42
